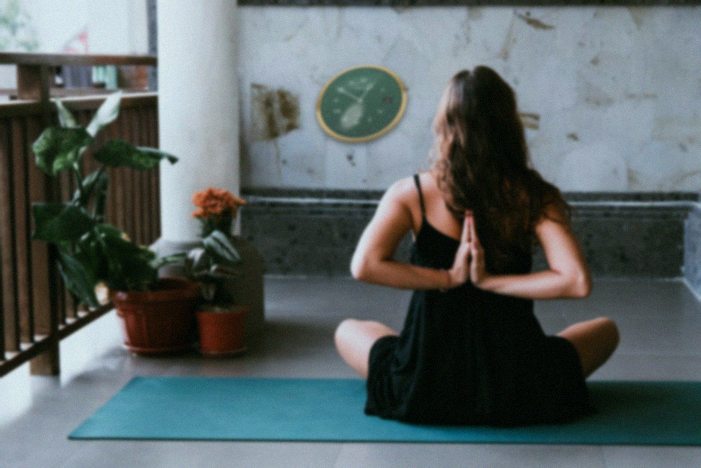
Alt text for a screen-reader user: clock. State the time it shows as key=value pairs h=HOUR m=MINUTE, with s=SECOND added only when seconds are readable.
h=12 m=50
